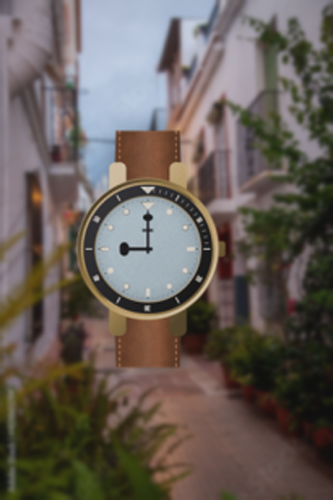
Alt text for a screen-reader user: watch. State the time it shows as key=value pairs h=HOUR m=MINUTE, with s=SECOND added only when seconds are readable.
h=9 m=0
